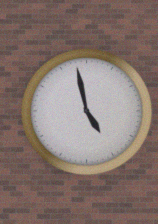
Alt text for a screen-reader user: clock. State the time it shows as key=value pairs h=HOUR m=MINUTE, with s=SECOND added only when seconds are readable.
h=4 m=58
